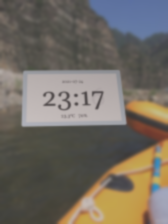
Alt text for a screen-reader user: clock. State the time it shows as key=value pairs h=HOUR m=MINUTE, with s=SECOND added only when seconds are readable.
h=23 m=17
